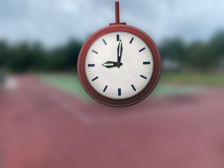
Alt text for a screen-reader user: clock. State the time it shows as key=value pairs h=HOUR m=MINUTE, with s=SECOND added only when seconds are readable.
h=9 m=1
